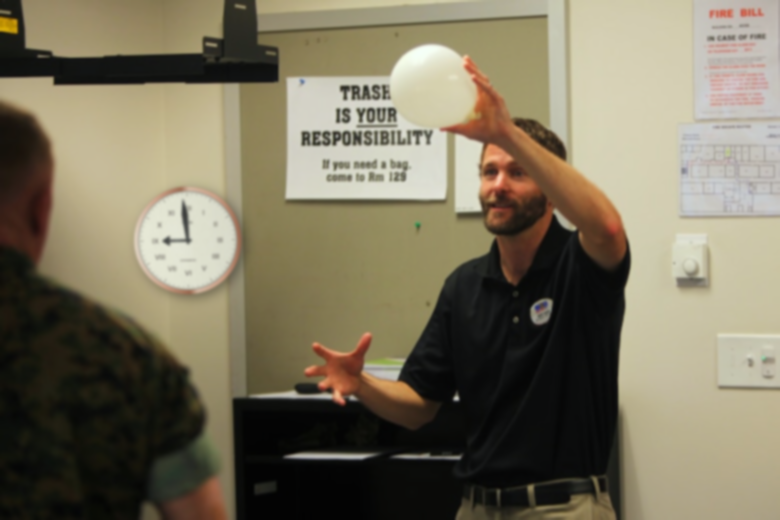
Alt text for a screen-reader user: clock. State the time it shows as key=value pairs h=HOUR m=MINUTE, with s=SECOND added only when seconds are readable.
h=8 m=59
